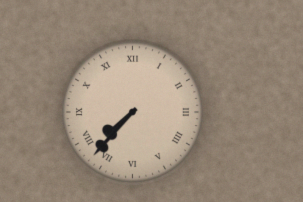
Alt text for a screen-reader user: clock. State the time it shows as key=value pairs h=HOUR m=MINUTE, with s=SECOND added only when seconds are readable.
h=7 m=37
